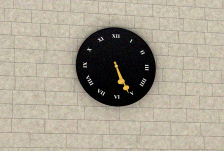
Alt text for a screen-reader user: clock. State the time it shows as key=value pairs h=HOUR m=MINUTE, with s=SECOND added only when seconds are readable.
h=5 m=26
